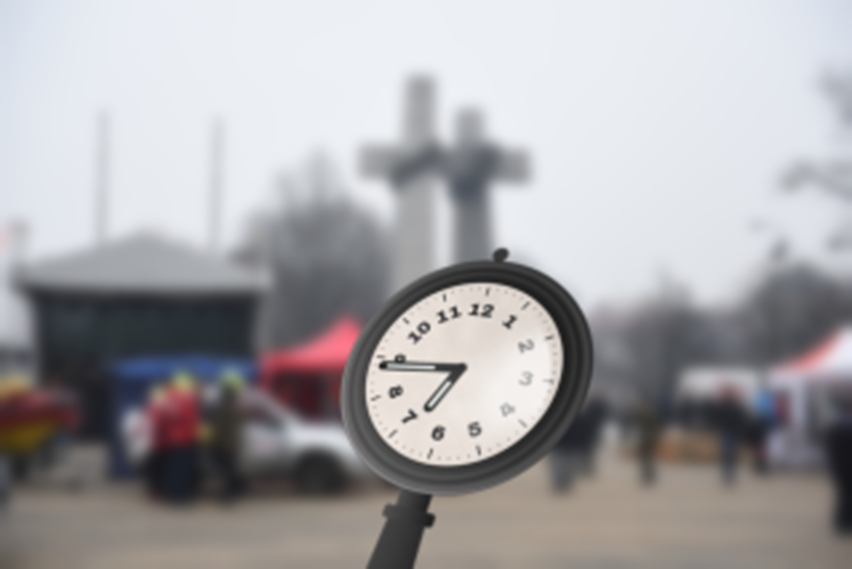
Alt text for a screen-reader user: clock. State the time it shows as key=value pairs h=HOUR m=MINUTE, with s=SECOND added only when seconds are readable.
h=6 m=44
